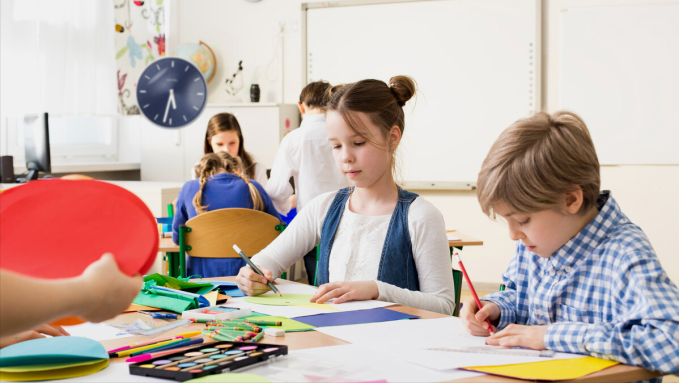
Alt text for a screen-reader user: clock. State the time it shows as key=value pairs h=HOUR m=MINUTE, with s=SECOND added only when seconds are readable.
h=5 m=32
